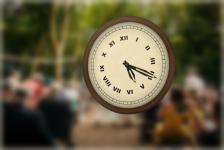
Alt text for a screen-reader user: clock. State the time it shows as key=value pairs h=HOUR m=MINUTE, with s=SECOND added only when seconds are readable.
h=5 m=20
